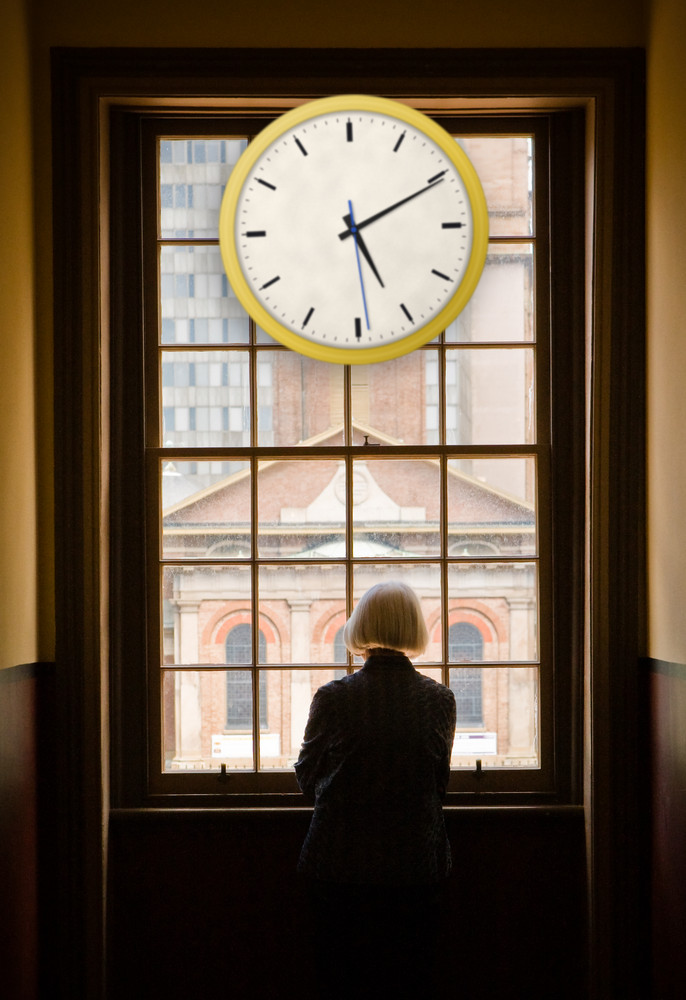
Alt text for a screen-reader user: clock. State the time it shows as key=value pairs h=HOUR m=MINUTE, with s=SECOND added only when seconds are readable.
h=5 m=10 s=29
